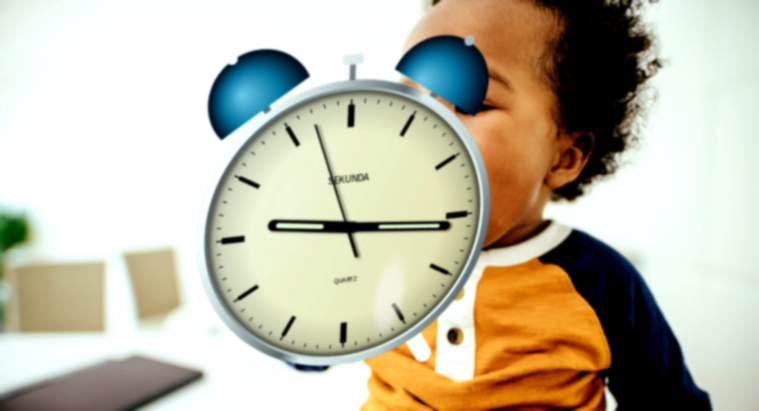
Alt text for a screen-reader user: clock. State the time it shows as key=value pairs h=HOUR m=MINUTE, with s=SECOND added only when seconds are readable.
h=9 m=15 s=57
